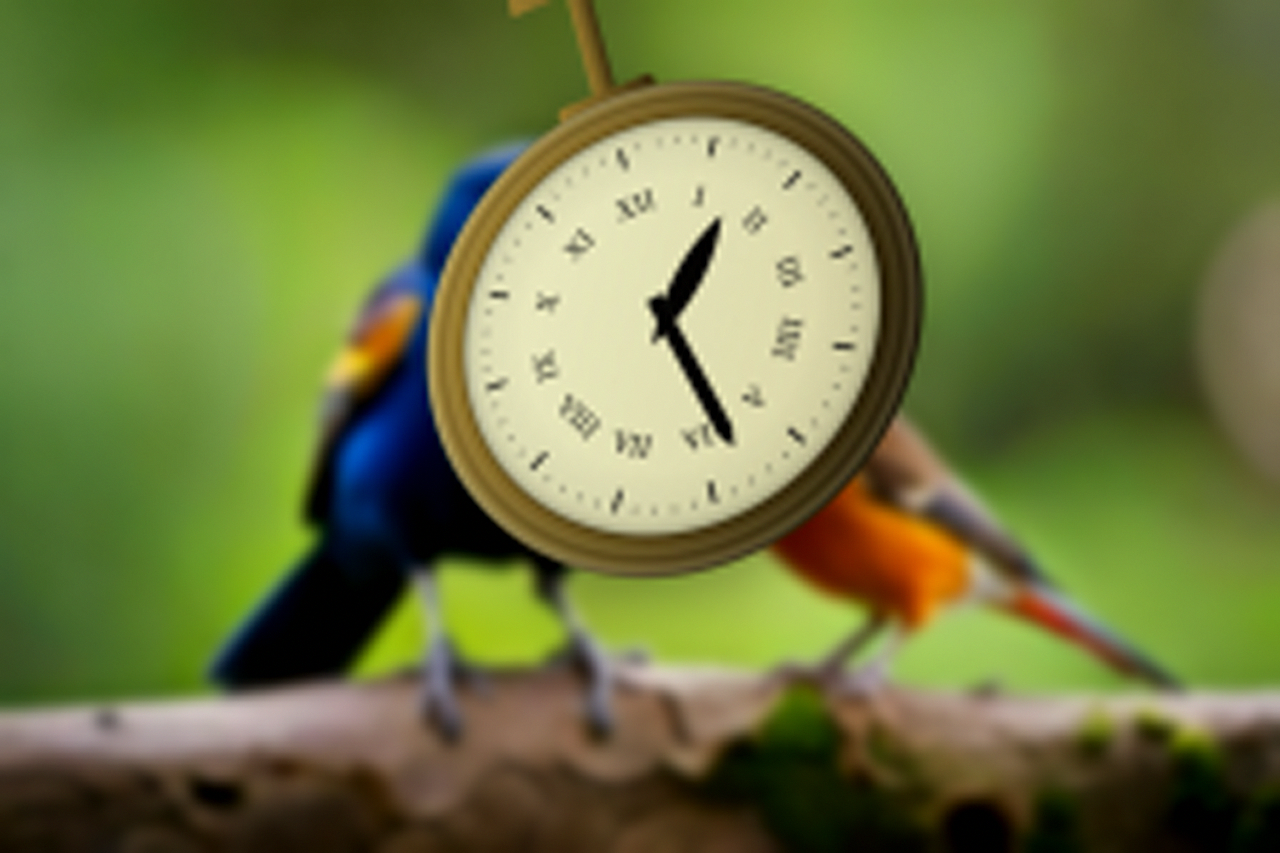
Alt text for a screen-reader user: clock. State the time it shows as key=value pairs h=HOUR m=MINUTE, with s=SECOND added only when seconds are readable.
h=1 m=28
